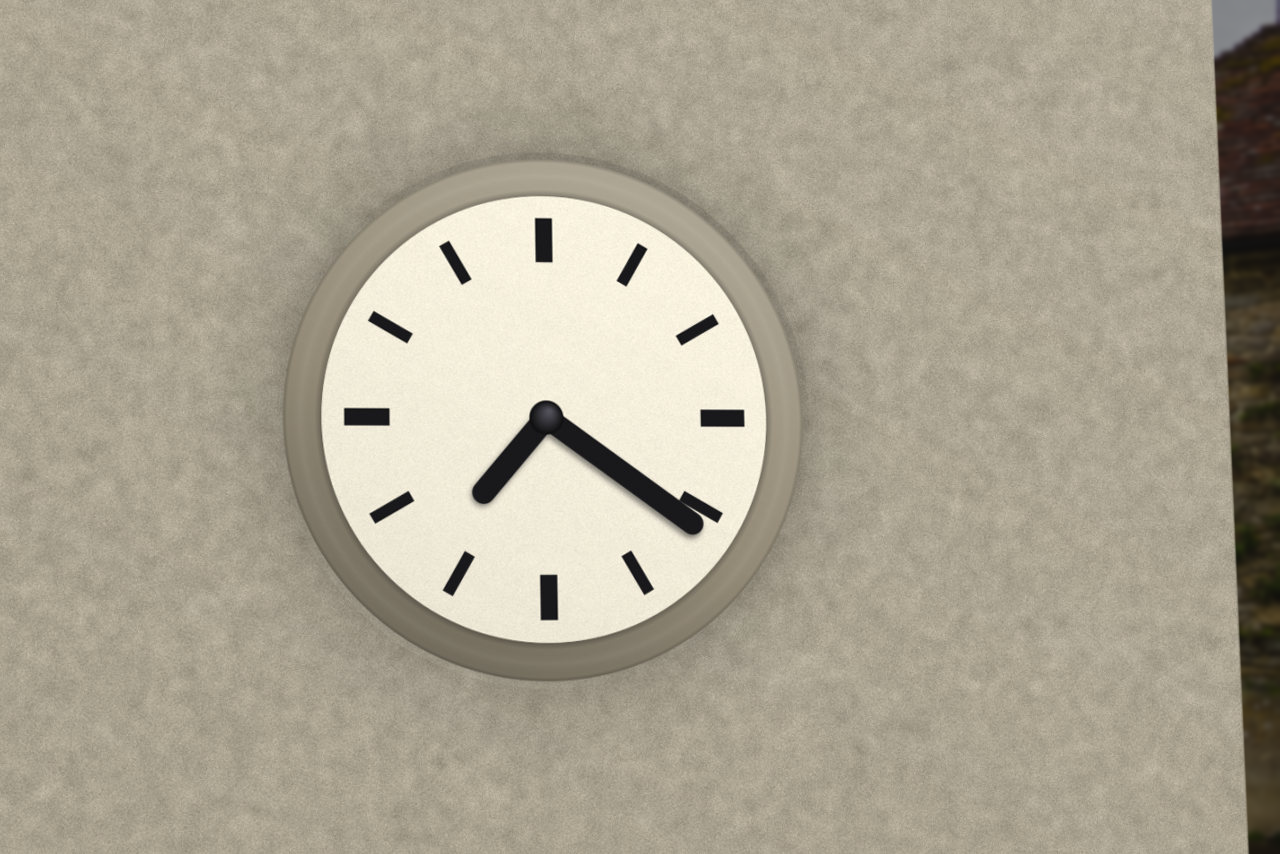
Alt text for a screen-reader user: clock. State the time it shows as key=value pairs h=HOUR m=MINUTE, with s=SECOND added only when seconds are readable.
h=7 m=21
